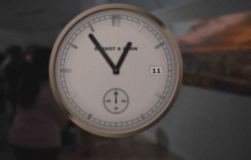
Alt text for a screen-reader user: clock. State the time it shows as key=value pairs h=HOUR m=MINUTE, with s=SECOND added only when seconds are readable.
h=12 m=54
